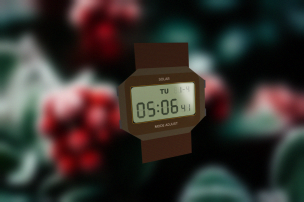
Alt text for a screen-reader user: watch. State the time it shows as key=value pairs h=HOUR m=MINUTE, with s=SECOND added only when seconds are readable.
h=5 m=6 s=41
